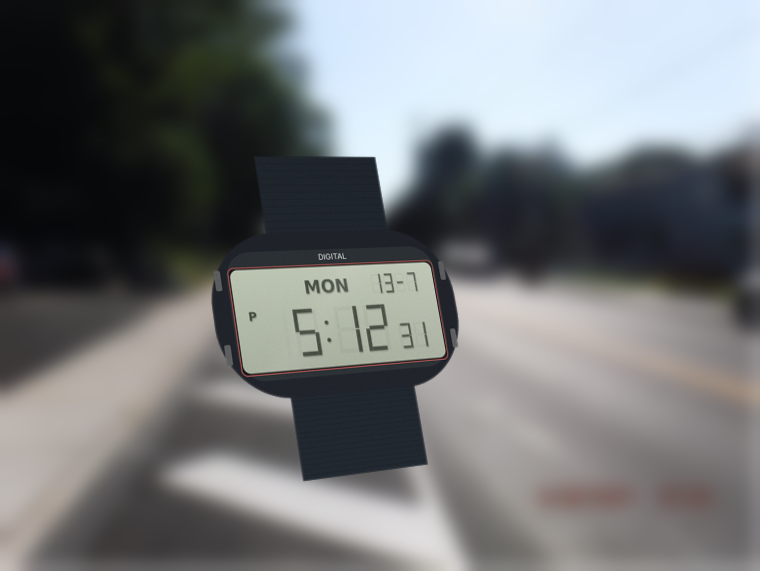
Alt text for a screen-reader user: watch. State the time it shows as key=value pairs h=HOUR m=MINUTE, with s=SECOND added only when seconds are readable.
h=5 m=12 s=31
